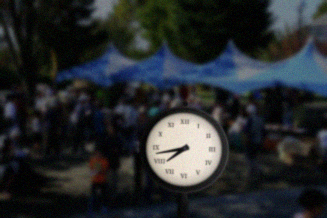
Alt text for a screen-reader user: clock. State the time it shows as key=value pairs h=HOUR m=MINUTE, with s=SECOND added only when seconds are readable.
h=7 m=43
